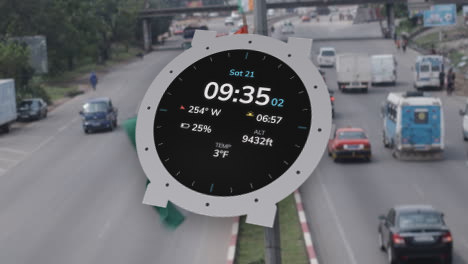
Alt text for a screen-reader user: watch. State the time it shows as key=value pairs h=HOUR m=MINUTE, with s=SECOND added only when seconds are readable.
h=9 m=35 s=2
